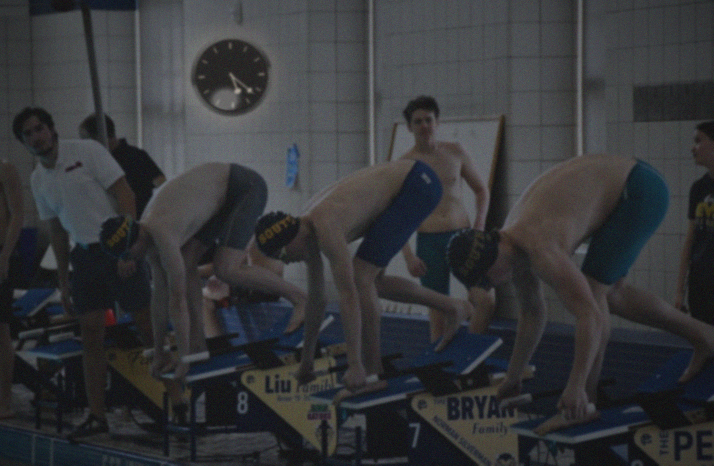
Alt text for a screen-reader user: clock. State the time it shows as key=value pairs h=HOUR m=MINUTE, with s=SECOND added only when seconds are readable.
h=5 m=22
